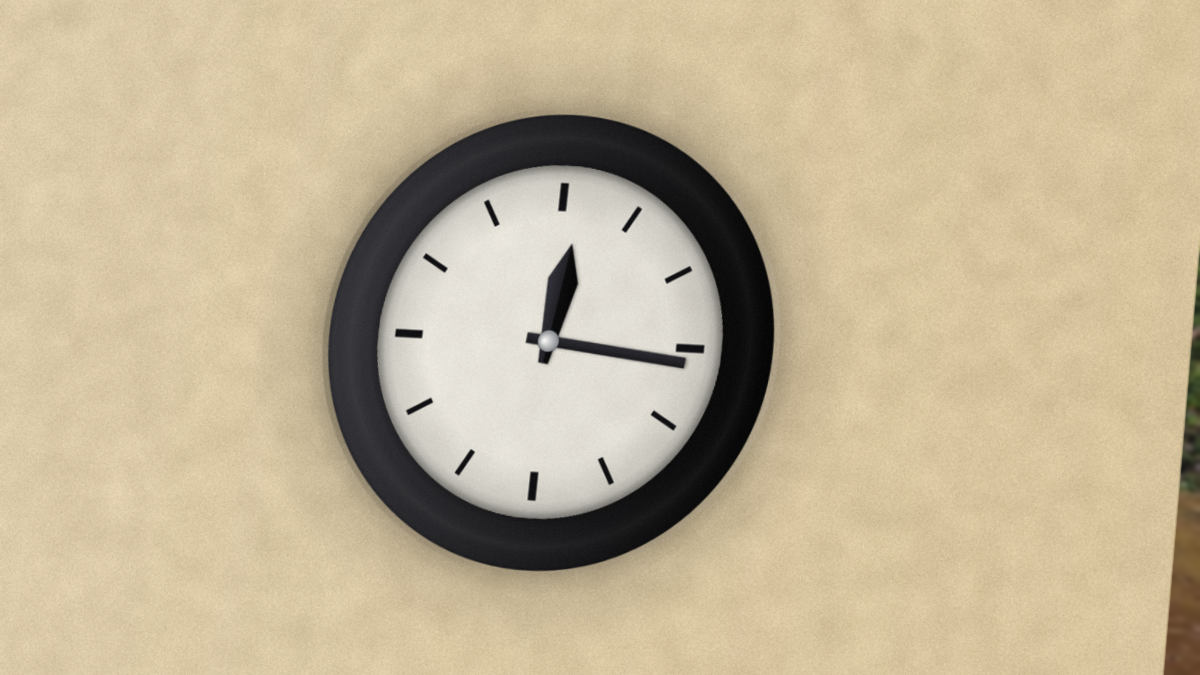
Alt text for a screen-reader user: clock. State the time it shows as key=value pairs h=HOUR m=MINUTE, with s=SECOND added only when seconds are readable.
h=12 m=16
